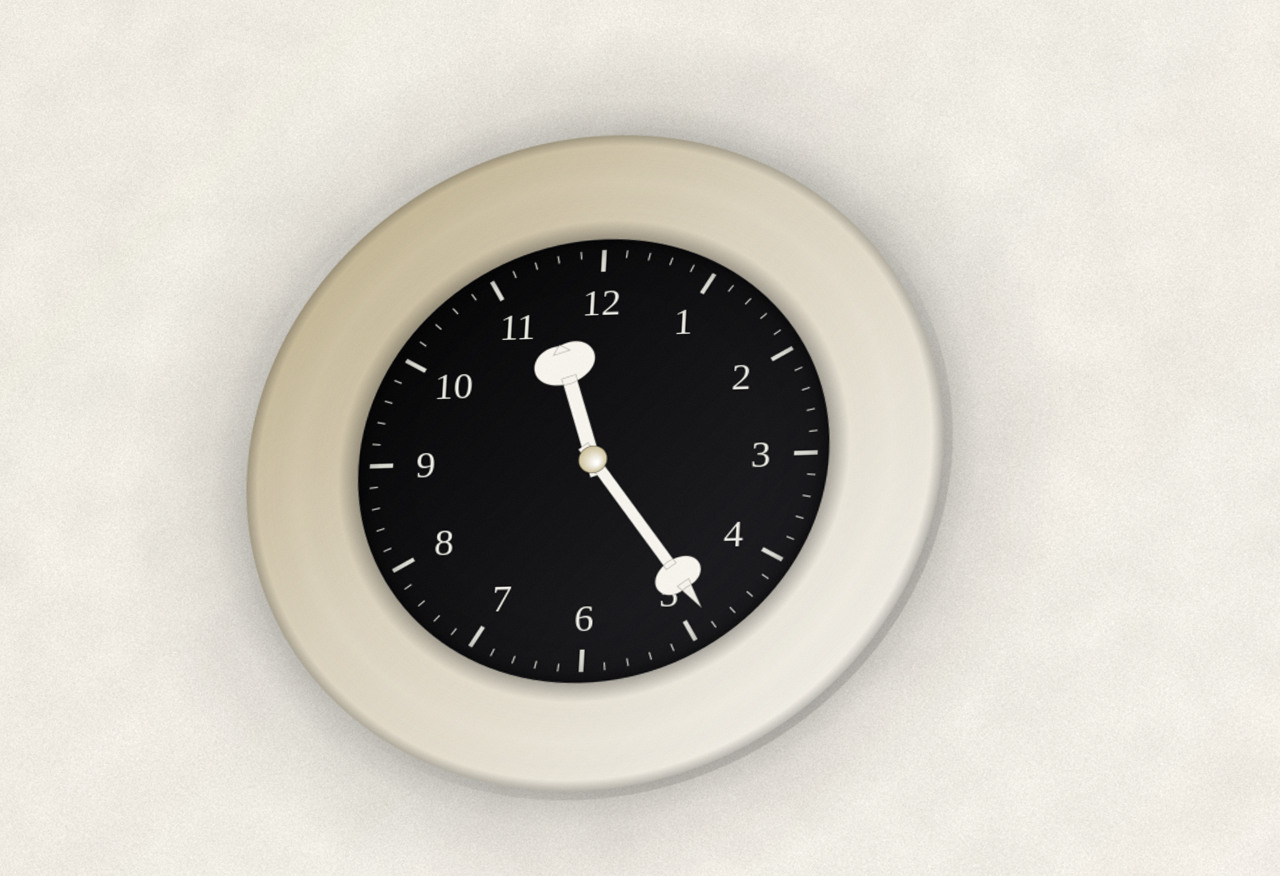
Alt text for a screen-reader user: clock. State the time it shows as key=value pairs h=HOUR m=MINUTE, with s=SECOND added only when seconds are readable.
h=11 m=24
